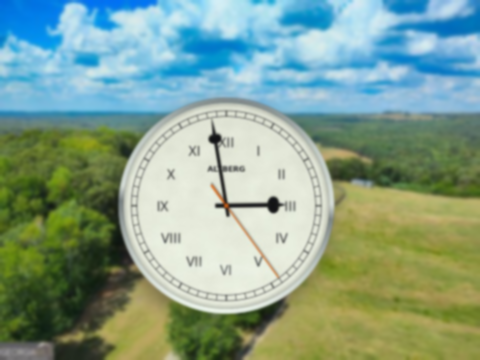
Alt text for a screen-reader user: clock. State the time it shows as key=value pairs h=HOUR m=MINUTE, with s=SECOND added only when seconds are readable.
h=2 m=58 s=24
